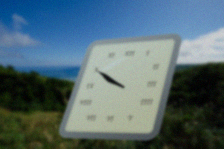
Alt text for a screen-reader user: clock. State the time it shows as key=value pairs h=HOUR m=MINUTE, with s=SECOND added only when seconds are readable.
h=9 m=50
